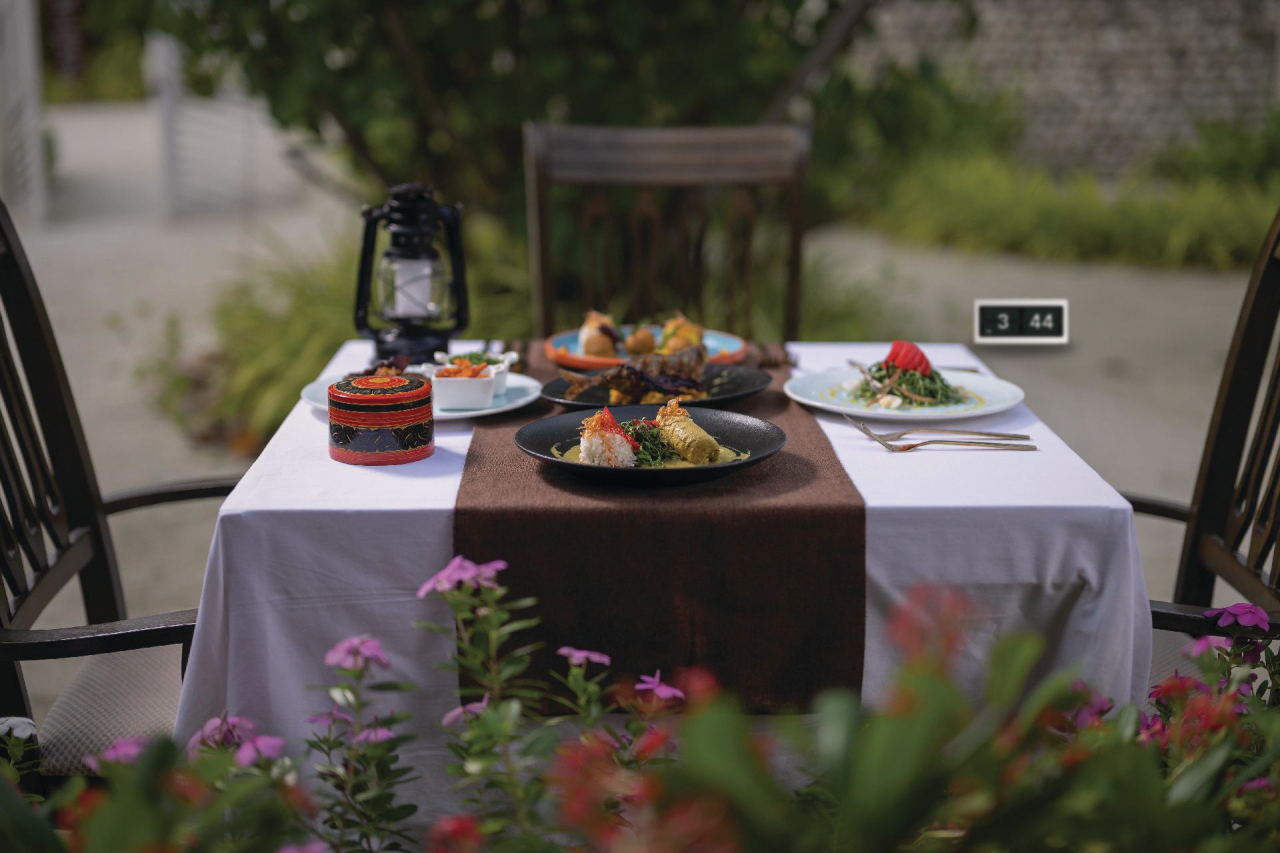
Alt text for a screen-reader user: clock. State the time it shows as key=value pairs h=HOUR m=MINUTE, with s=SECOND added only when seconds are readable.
h=3 m=44
